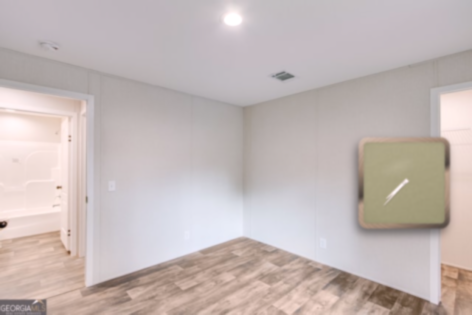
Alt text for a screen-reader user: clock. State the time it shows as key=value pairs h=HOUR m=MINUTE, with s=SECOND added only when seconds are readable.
h=7 m=37
